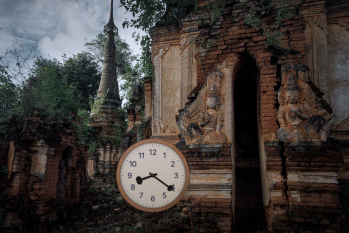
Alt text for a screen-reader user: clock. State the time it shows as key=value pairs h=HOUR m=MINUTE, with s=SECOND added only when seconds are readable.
h=8 m=21
